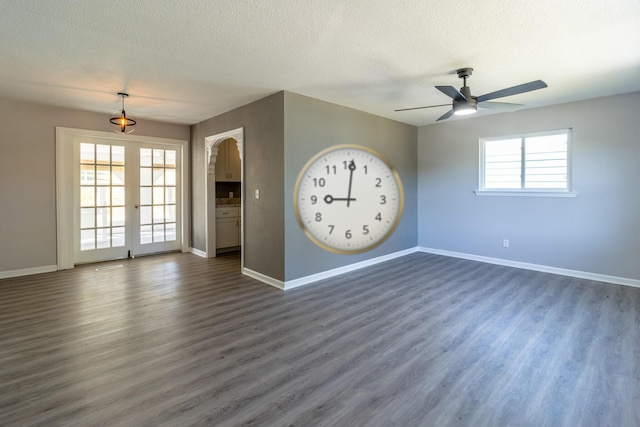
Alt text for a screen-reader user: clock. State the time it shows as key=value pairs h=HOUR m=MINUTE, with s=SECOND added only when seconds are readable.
h=9 m=1
